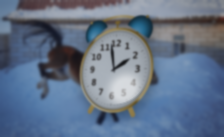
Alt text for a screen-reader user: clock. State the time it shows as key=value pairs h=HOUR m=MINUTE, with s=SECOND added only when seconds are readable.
h=1 m=58
